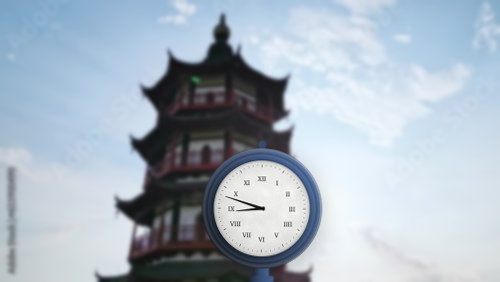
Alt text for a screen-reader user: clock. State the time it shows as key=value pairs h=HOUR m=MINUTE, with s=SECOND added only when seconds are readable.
h=8 m=48
